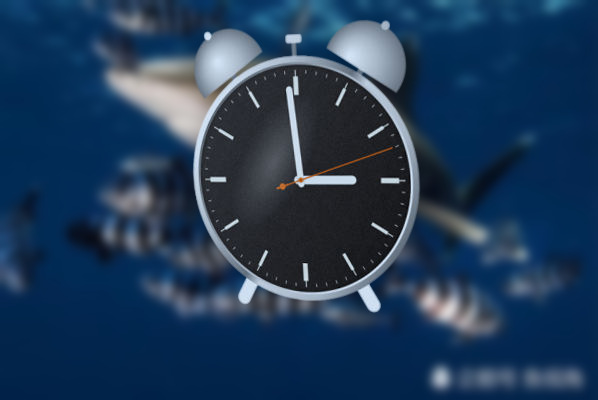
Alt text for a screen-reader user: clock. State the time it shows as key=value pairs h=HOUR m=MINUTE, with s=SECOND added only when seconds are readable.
h=2 m=59 s=12
